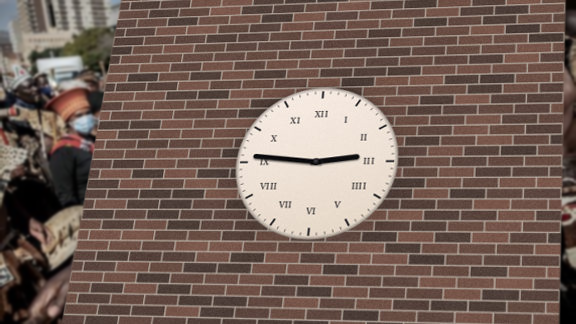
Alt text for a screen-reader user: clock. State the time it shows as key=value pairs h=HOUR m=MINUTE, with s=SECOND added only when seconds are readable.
h=2 m=46
